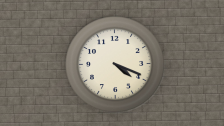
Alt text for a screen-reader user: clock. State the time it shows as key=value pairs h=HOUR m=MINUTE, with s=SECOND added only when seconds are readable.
h=4 m=19
